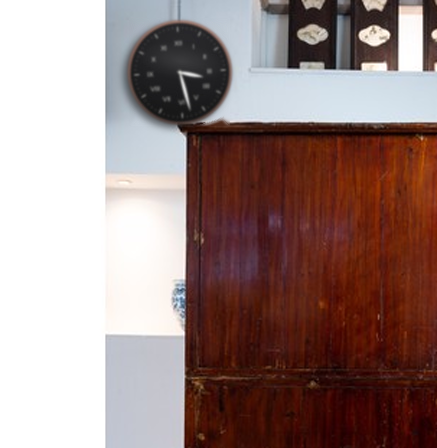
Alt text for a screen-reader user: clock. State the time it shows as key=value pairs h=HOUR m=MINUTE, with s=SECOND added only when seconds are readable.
h=3 m=28
